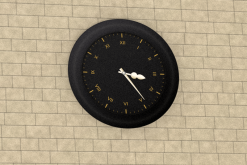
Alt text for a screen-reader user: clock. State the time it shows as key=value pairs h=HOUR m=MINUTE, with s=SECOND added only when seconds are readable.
h=3 m=24
